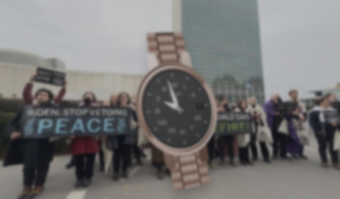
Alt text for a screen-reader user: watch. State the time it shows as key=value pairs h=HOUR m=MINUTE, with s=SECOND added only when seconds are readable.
h=9 m=58
